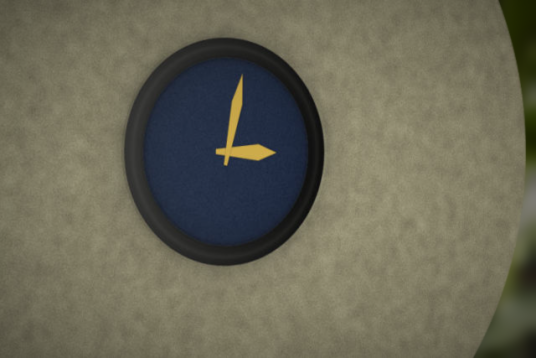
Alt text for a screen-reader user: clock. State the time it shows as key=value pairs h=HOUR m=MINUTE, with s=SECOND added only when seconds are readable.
h=3 m=2
